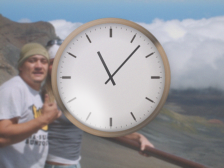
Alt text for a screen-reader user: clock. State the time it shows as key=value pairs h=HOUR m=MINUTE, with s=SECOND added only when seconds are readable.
h=11 m=7
